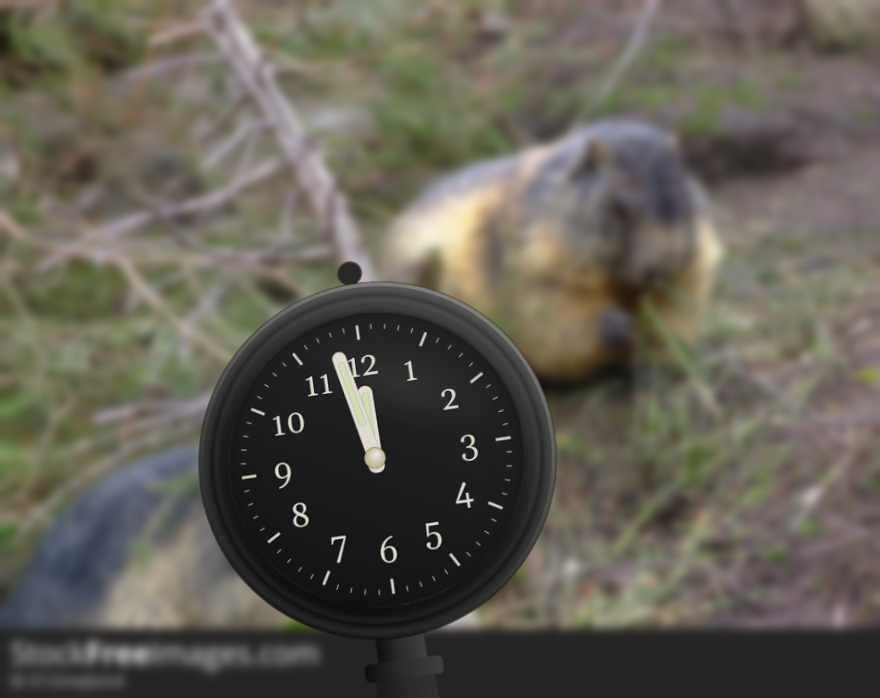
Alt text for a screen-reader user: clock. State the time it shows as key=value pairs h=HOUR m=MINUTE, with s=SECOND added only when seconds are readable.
h=11 m=58
